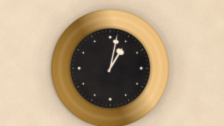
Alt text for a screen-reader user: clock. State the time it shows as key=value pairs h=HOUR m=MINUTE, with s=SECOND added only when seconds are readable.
h=1 m=2
